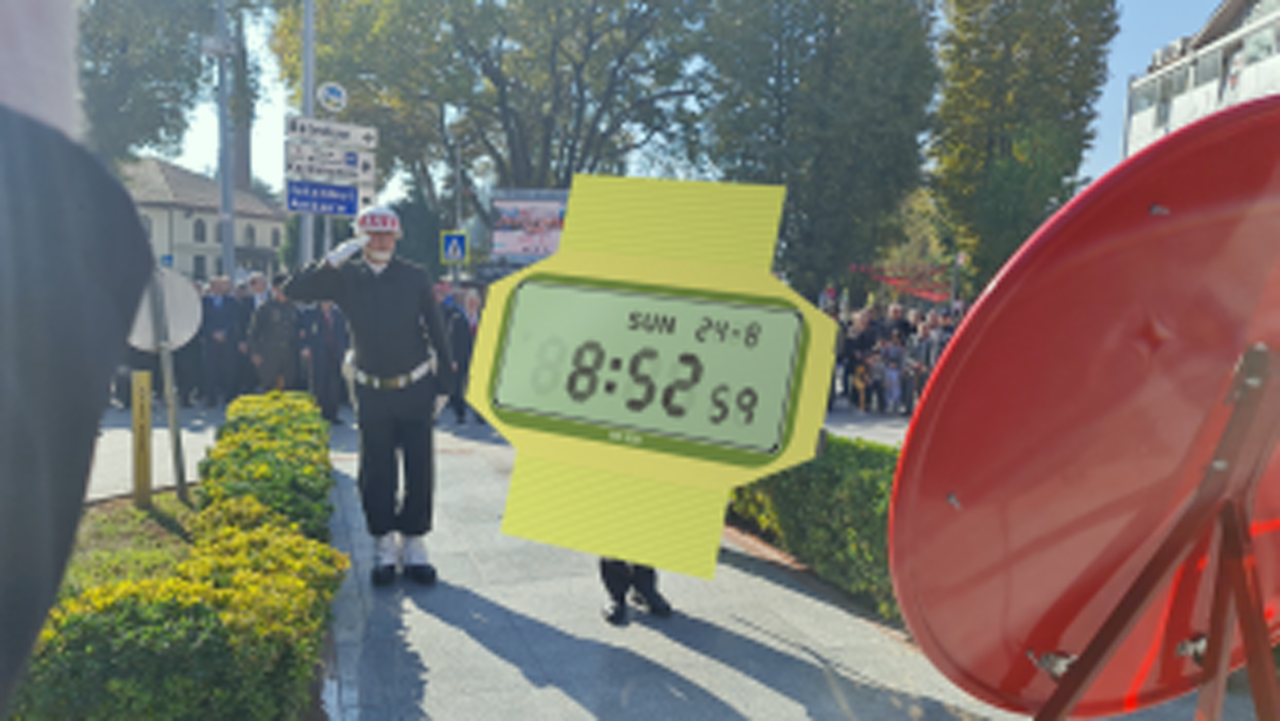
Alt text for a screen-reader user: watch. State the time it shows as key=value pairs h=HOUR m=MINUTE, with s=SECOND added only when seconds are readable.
h=8 m=52 s=59
